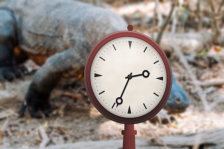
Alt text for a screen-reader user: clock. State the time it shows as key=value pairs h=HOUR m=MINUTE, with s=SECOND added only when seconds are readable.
h=2 m=34
